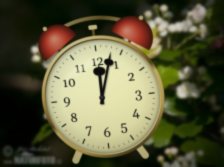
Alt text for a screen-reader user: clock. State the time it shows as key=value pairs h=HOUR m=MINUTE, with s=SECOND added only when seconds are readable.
h=12 m=3
